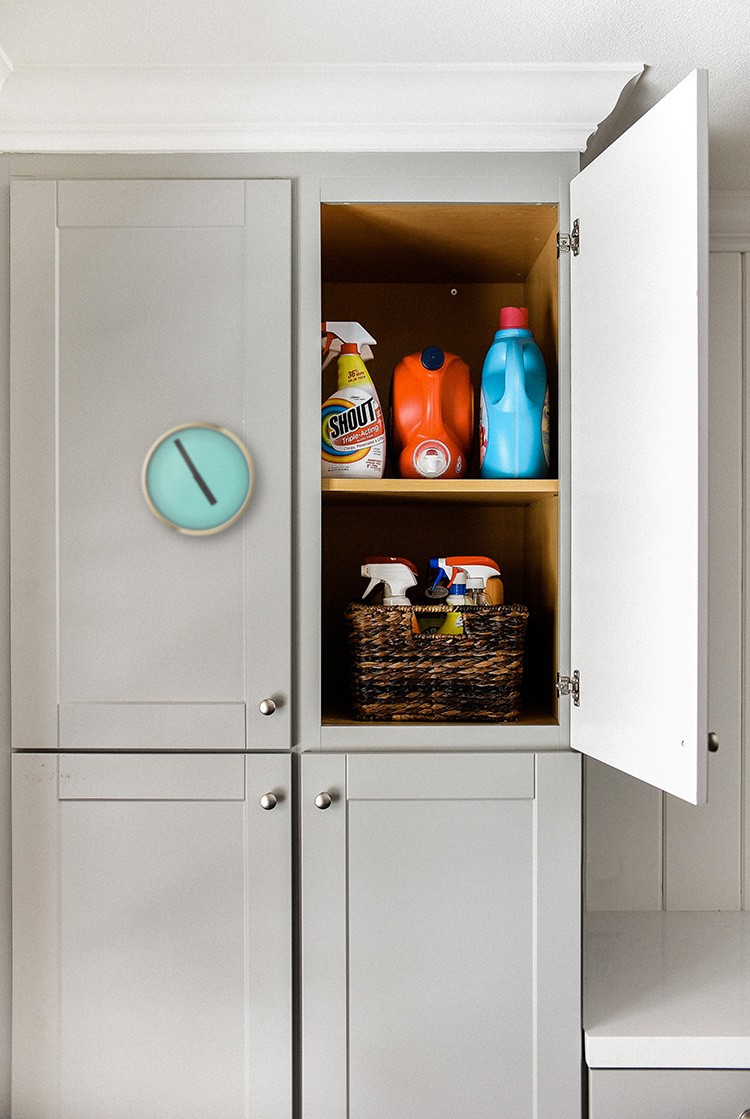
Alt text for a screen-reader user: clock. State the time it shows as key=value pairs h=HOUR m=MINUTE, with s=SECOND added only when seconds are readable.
h=4 m=55
